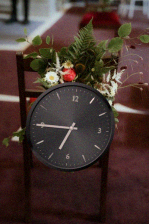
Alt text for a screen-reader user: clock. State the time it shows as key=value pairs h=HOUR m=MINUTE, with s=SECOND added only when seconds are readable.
h=6 m=45
